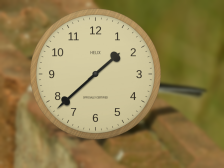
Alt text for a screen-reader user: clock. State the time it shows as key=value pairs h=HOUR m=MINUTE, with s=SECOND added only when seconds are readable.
h=1 m=38
